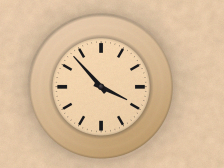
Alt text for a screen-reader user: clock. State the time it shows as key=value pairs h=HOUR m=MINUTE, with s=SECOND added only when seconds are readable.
h=3 m=53
